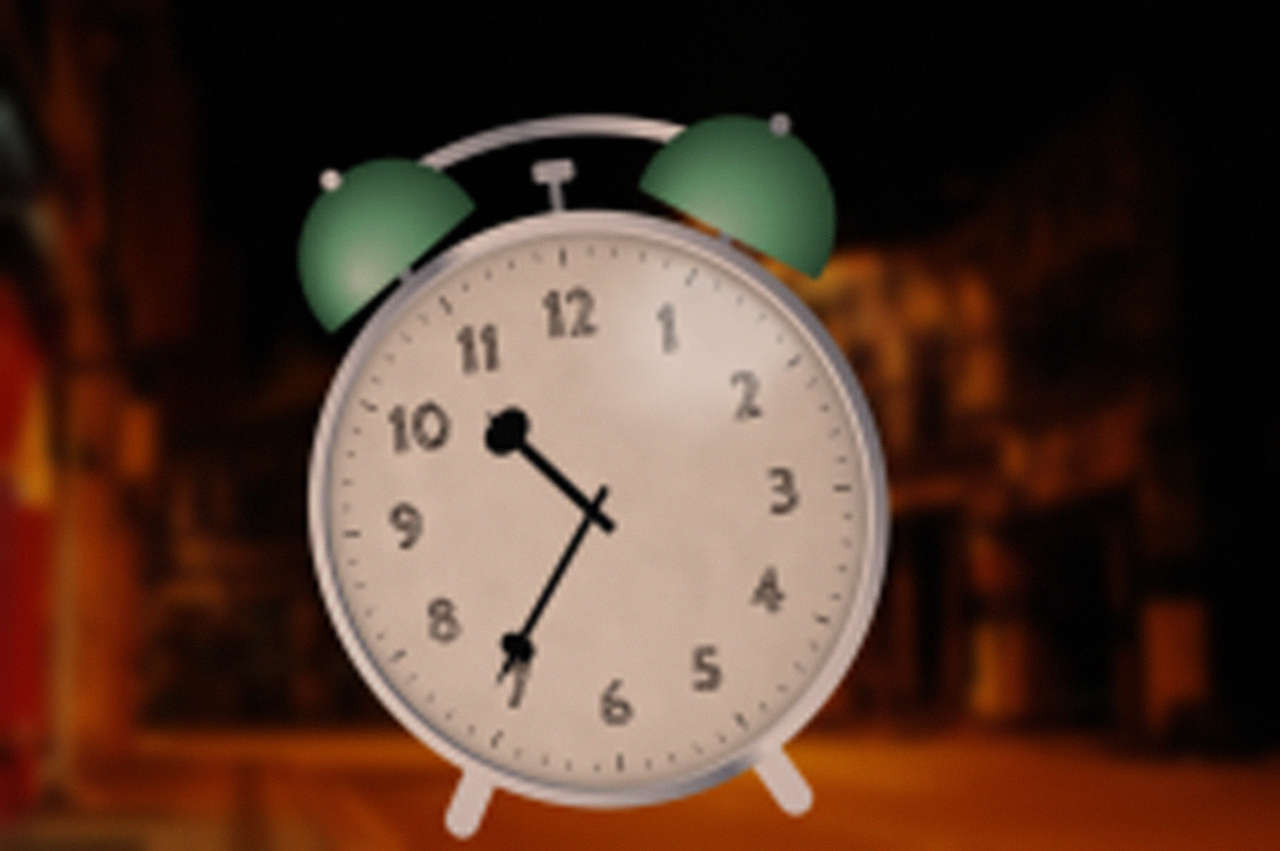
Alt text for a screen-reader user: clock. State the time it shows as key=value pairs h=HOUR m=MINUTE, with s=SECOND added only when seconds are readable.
h=10 m=36
